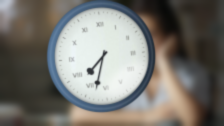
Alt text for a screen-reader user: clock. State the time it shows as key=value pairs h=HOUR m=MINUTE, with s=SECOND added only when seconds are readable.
h=7 m=33
